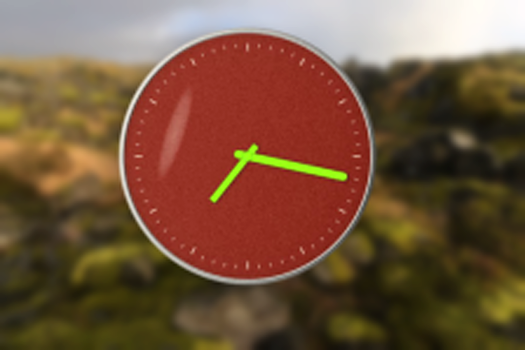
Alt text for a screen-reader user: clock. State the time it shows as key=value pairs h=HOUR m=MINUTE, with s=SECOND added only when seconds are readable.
h=7 m=17
